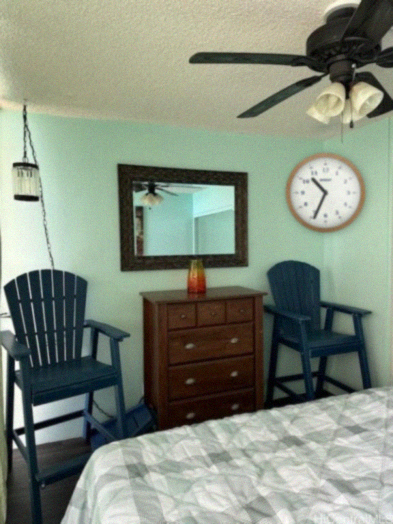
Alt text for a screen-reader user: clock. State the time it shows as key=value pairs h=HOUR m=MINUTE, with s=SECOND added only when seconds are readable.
h=10 m=34
